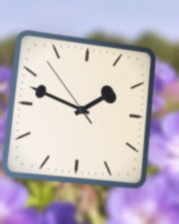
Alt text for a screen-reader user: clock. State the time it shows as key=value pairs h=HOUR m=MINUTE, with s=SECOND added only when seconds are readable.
h=1 m=47 s=53
